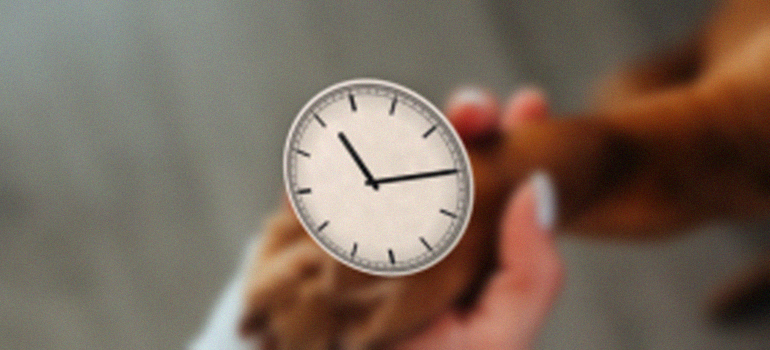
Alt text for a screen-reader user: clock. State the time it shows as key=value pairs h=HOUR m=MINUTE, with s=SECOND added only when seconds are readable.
h=11 m=15
